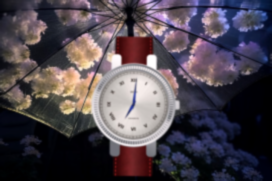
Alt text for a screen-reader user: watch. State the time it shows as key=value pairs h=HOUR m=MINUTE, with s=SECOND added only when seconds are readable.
h=7 m=1
